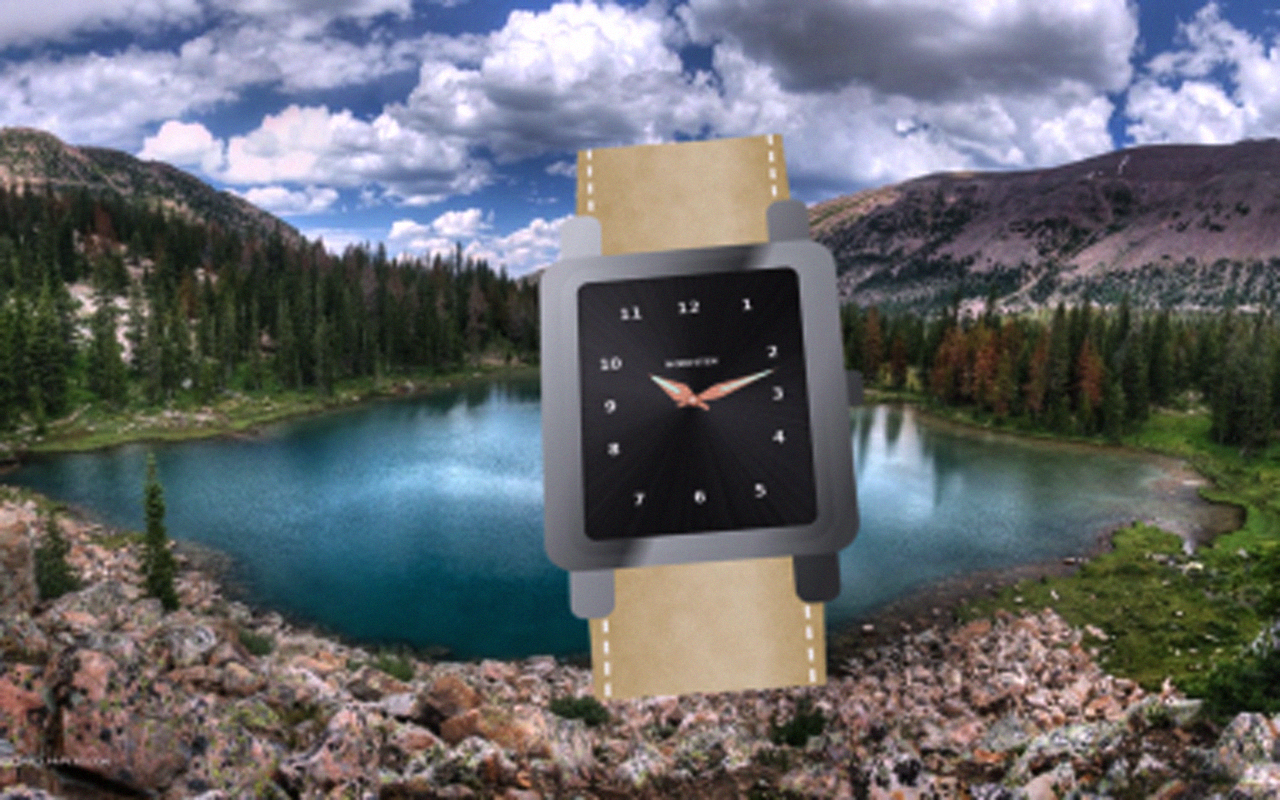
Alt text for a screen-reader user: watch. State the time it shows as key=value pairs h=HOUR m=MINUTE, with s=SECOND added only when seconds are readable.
h=10 m=12
